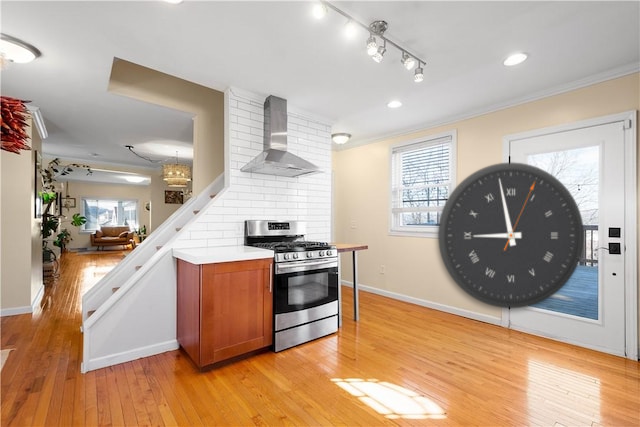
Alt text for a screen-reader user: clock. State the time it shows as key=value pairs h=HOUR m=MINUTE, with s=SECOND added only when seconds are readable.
h=8 m=58 s=4
